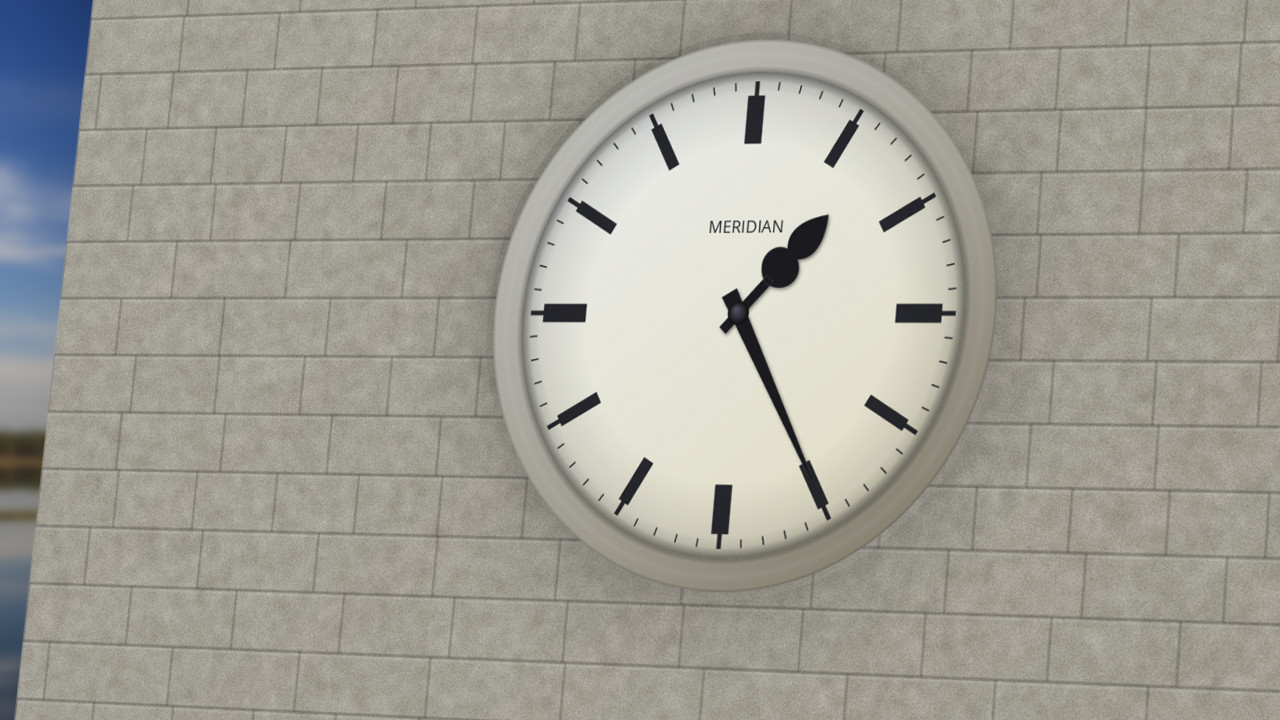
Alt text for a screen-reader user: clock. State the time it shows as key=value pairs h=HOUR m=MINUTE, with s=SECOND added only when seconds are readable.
h=1 m=25
